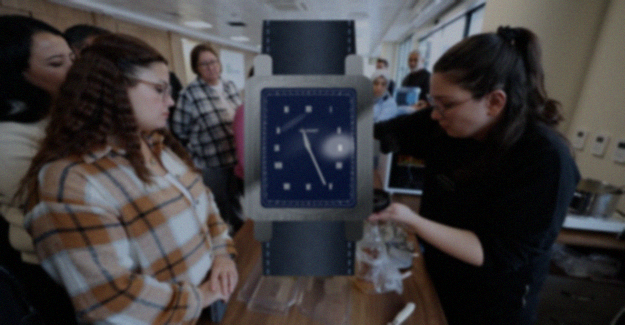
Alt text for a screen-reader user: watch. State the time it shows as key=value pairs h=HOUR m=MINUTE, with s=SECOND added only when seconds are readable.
h=11 m=26
